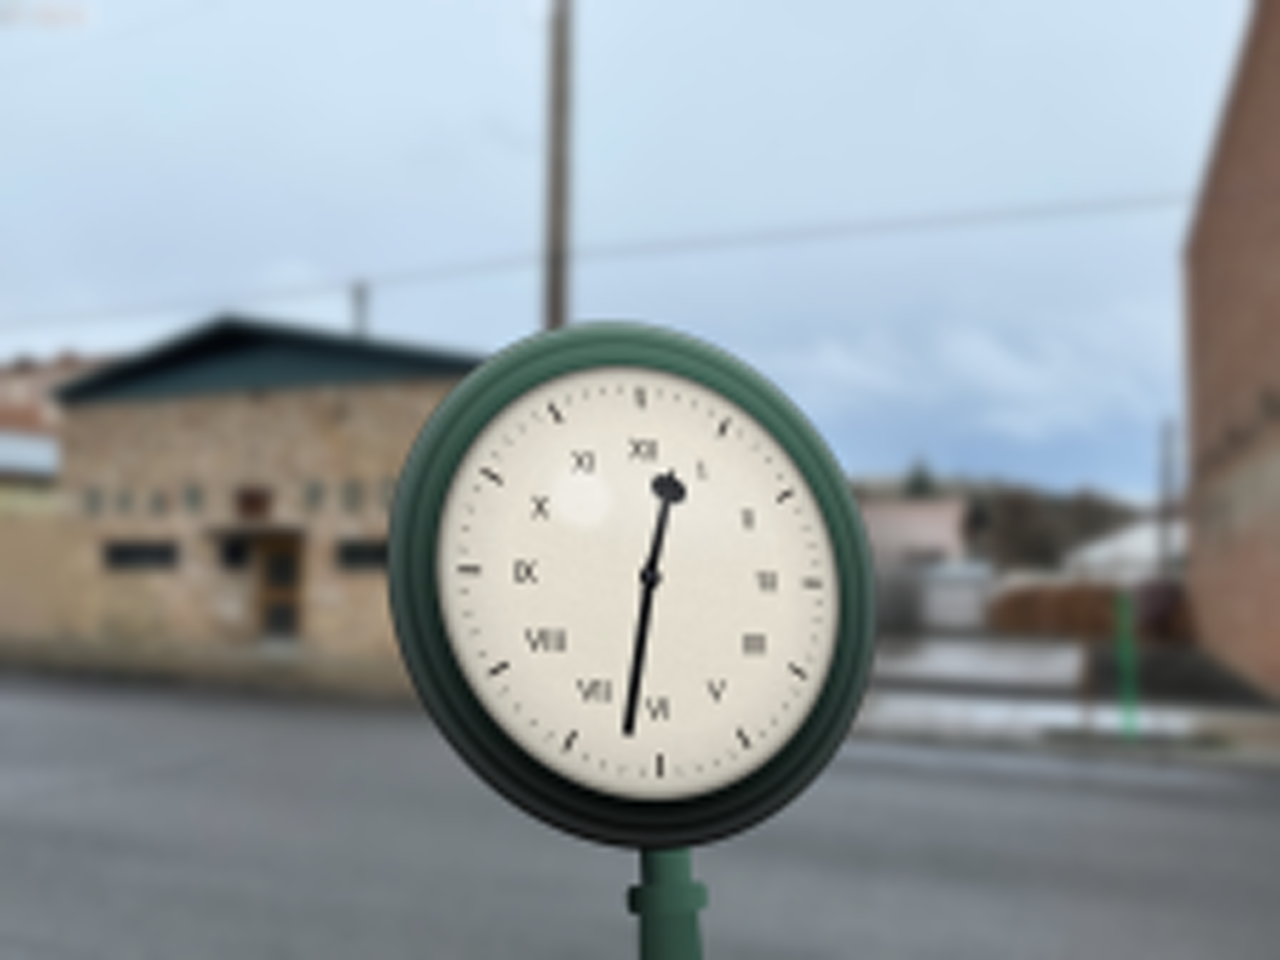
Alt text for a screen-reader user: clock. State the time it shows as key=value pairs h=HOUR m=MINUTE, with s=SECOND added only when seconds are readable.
h=12 m=32
